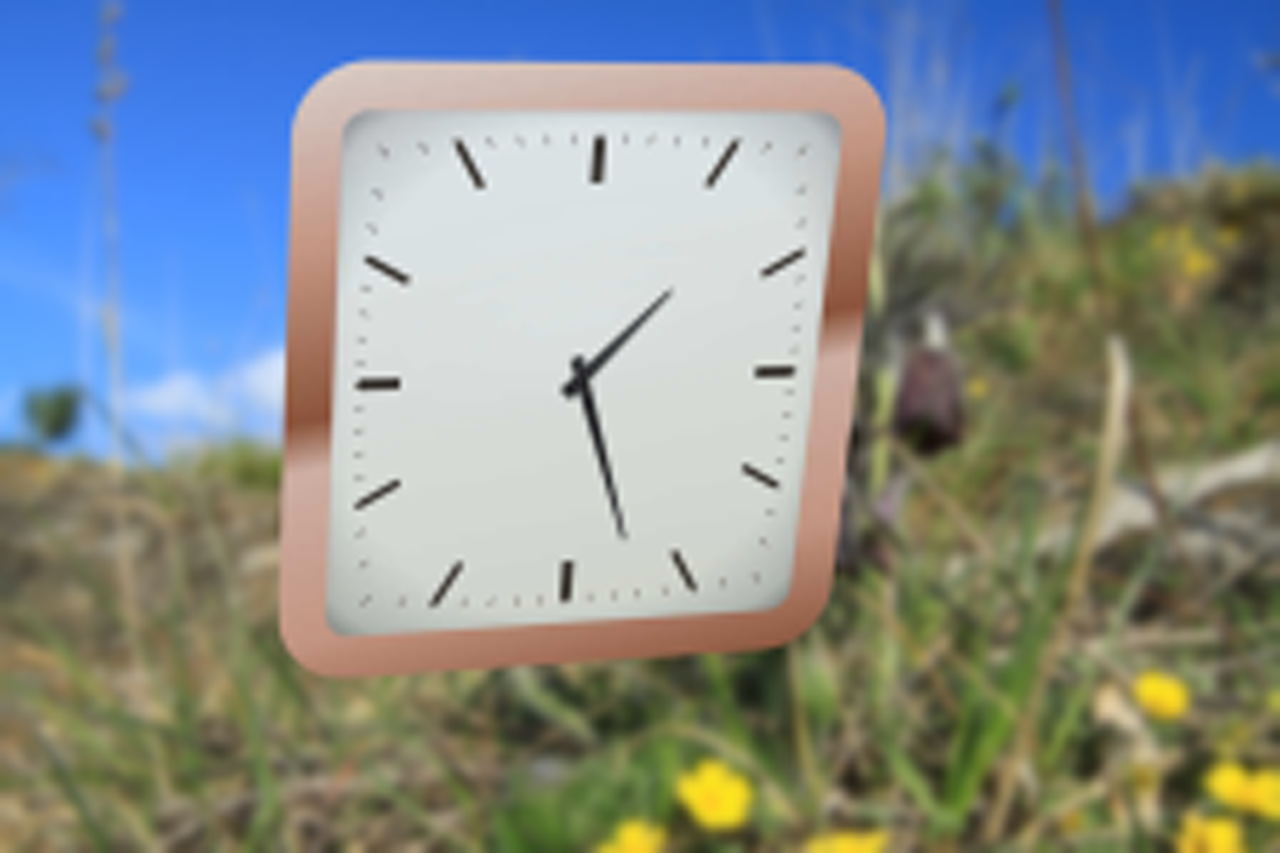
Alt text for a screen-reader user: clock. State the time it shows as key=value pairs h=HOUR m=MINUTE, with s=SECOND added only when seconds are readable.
h=1 m=27
